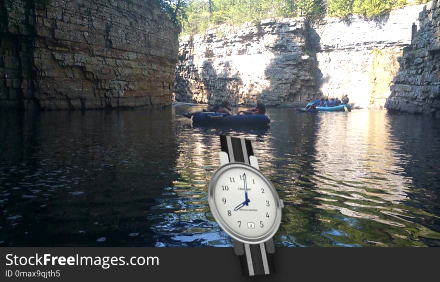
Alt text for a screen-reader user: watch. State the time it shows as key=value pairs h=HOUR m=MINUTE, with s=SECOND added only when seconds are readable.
h=8 m=1
